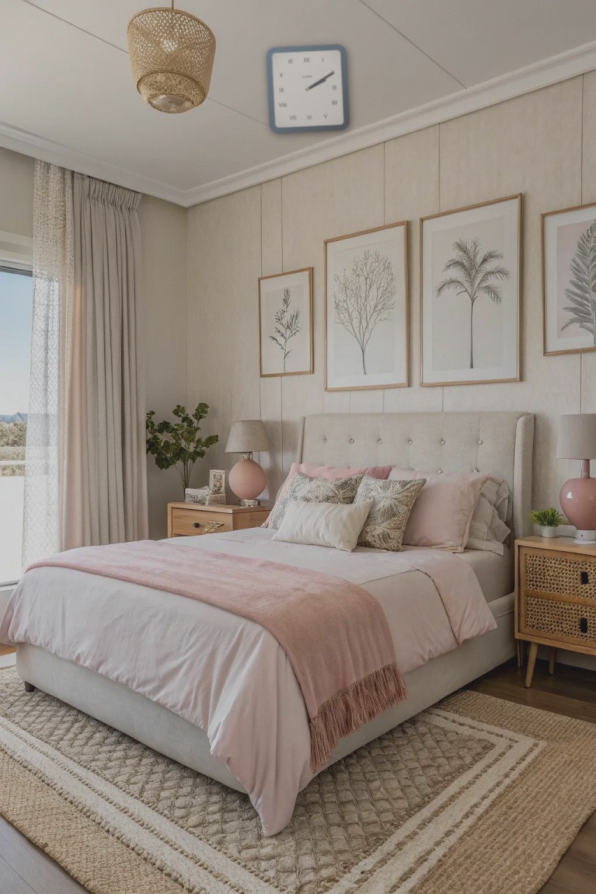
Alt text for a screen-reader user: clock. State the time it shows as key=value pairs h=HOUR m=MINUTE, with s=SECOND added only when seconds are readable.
h=2 m=10
